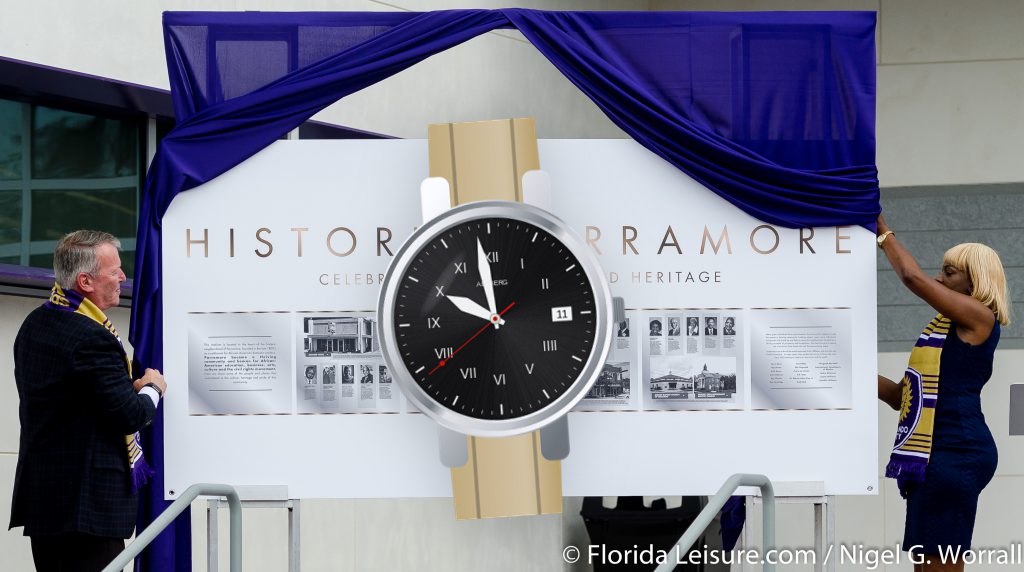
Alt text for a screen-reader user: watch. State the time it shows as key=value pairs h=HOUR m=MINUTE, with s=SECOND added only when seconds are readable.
h=9 m=58 s=39
